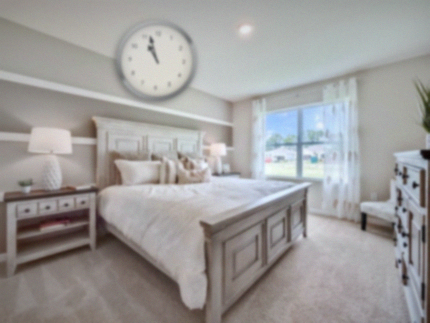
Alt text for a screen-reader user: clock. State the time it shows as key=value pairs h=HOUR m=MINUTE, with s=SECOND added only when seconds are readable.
h=10 m=57
